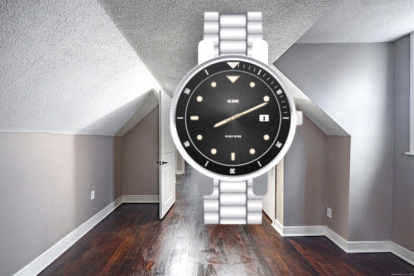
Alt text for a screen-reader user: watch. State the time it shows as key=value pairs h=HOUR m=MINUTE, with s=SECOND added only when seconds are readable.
h=8 m=11
